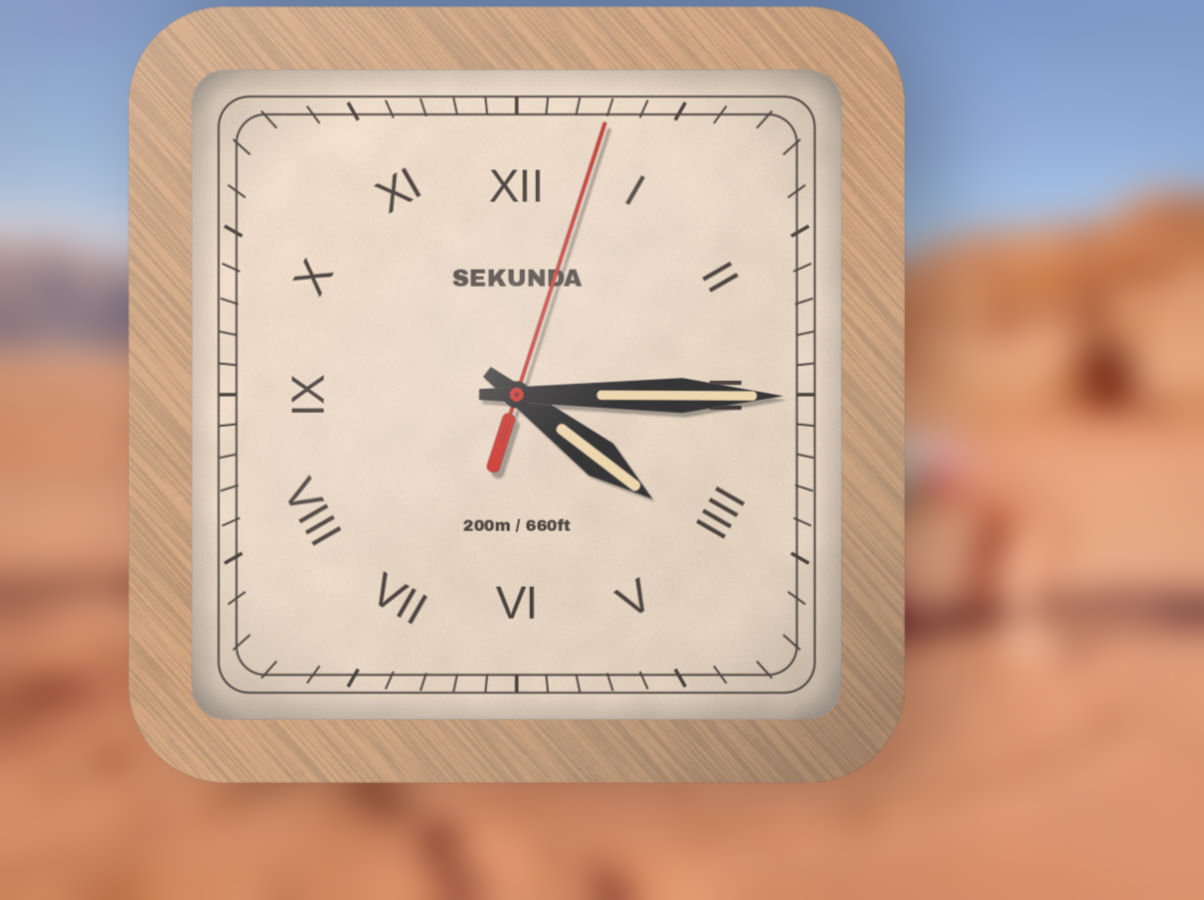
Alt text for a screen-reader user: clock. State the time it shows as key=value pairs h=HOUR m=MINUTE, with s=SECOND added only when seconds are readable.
h=4 m=15 s=3
